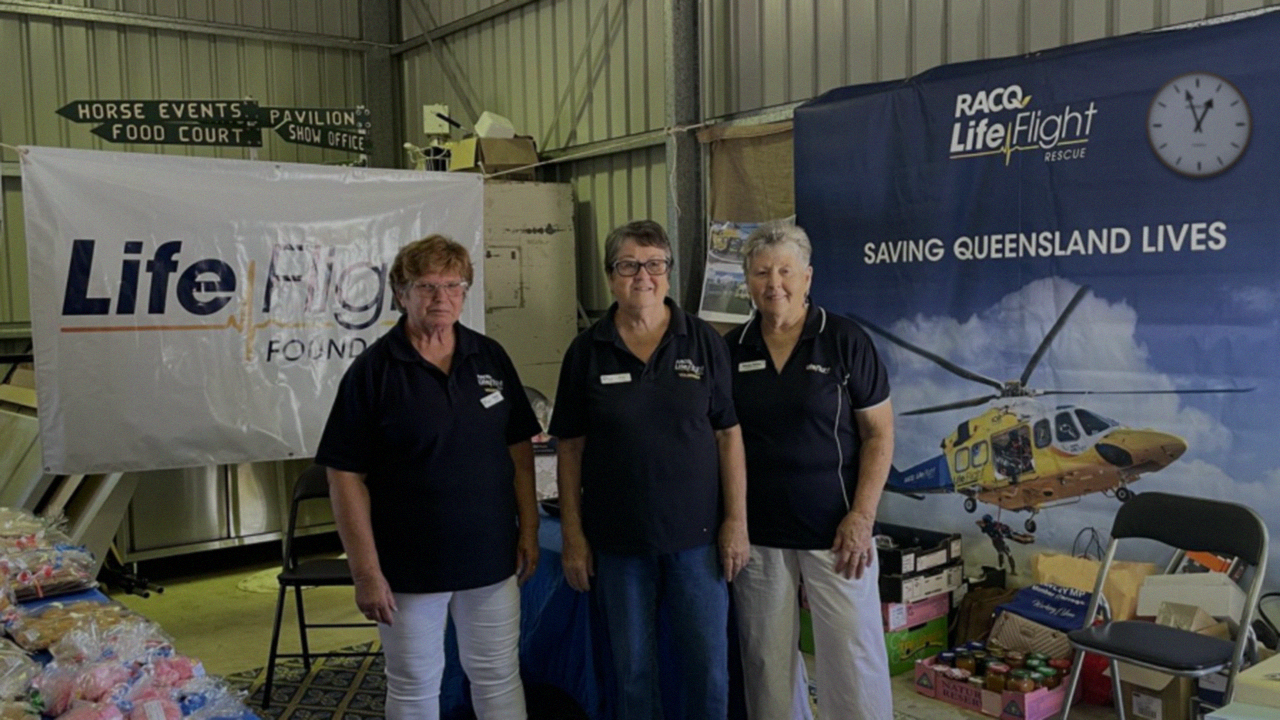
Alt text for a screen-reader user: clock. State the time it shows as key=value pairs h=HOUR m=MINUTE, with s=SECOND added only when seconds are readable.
h=12 m=57
